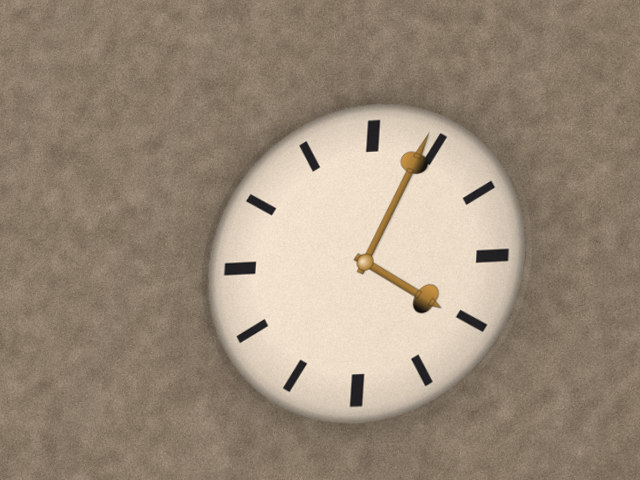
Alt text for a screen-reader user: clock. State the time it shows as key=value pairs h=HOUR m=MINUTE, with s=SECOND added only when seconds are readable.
h=4 m=4
